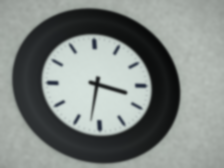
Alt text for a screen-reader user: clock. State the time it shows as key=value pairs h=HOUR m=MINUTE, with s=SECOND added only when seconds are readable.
h=3 m=32
